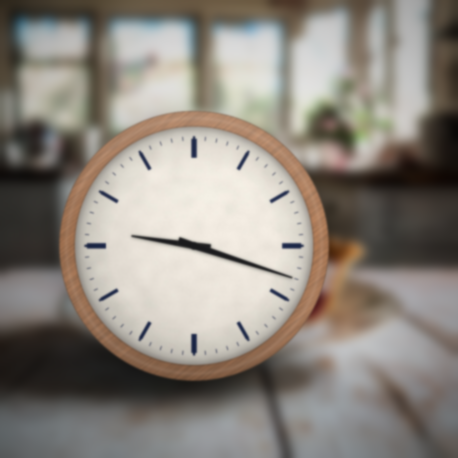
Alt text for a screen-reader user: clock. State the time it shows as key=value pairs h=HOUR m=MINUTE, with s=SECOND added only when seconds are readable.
h=9 m=18
